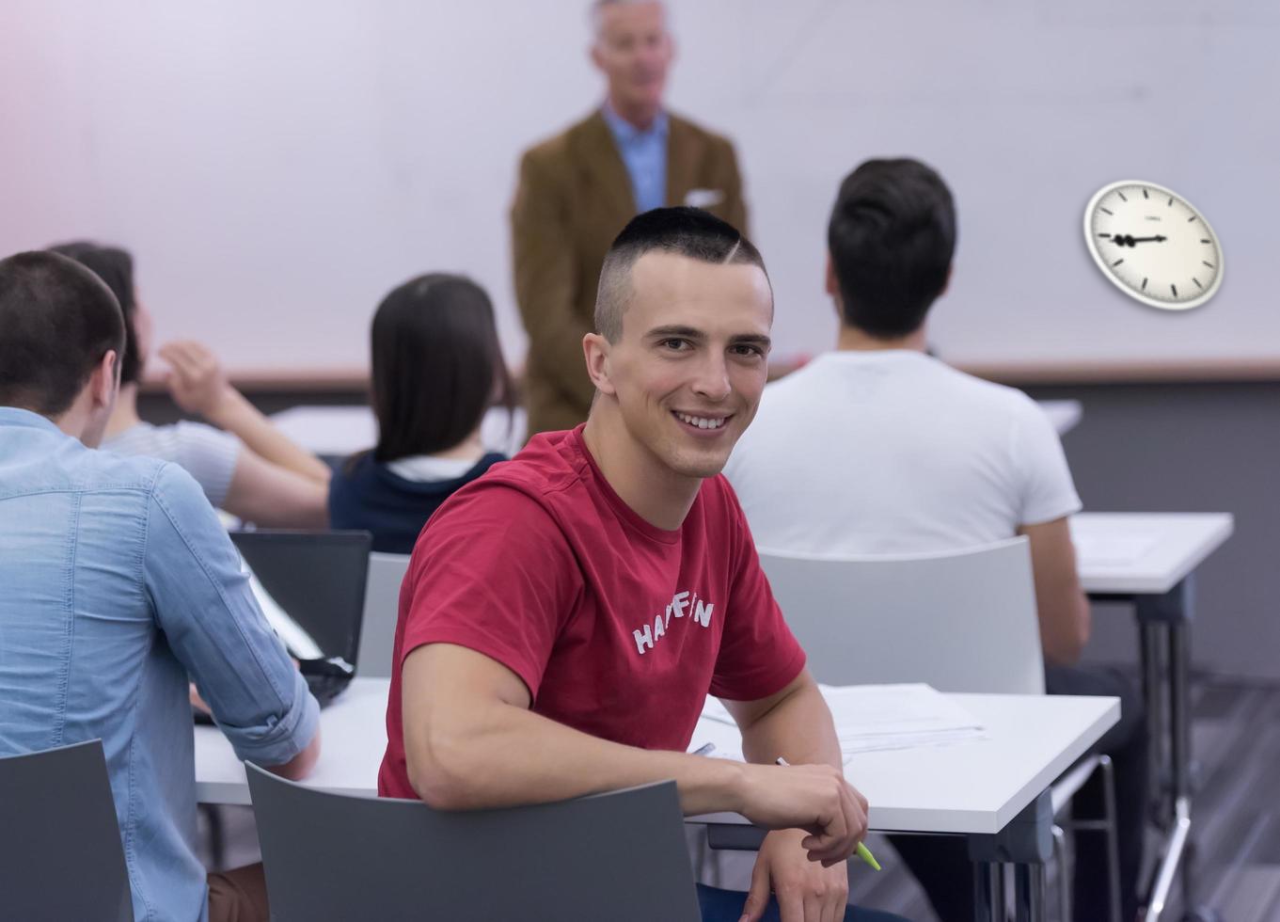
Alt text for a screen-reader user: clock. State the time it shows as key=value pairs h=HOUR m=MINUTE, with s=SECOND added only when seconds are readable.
h=8 m=44
